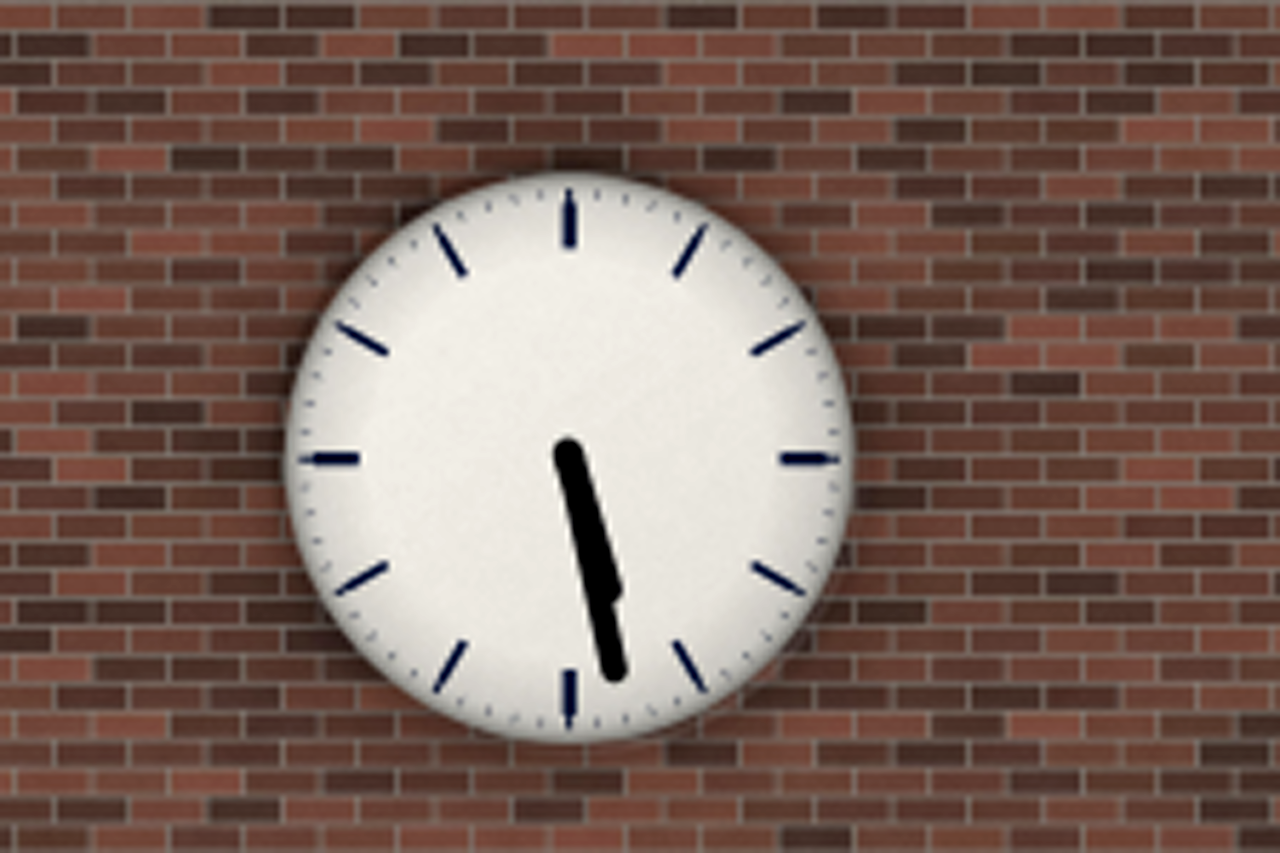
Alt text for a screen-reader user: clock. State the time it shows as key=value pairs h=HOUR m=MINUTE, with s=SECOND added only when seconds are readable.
h=5 m=28
